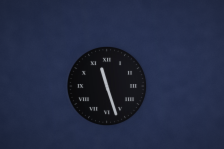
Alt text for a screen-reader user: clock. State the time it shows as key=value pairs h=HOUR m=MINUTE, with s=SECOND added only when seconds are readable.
h=11 m=27
